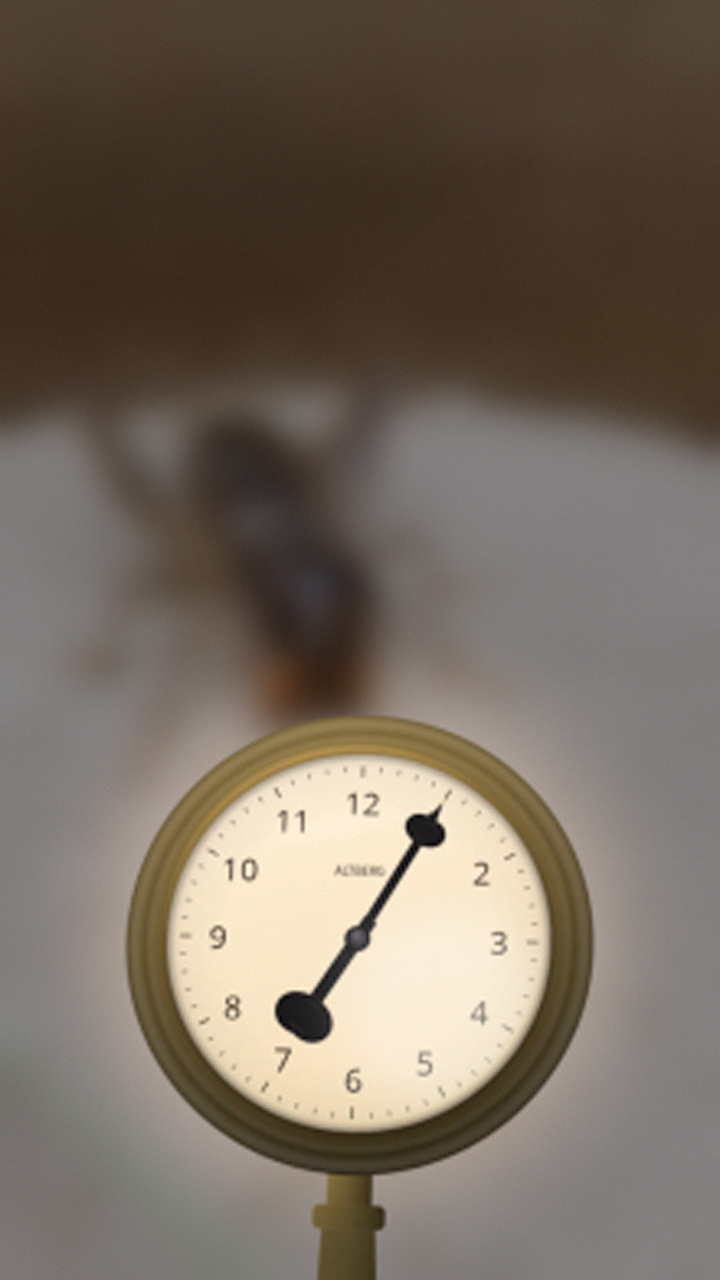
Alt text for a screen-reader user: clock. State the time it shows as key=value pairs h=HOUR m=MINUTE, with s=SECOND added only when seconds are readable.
h=7 m=5
